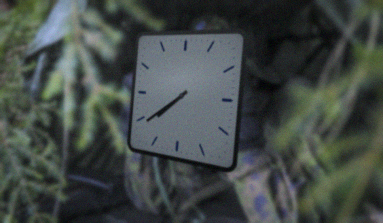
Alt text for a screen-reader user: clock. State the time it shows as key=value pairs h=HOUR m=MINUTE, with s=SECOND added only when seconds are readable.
h=7 m=39
